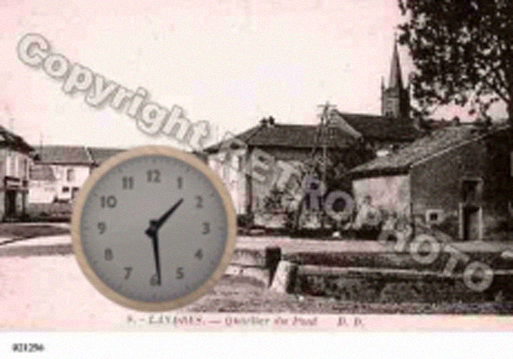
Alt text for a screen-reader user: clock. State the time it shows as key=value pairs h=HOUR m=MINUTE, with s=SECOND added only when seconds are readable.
h=1 m=29
